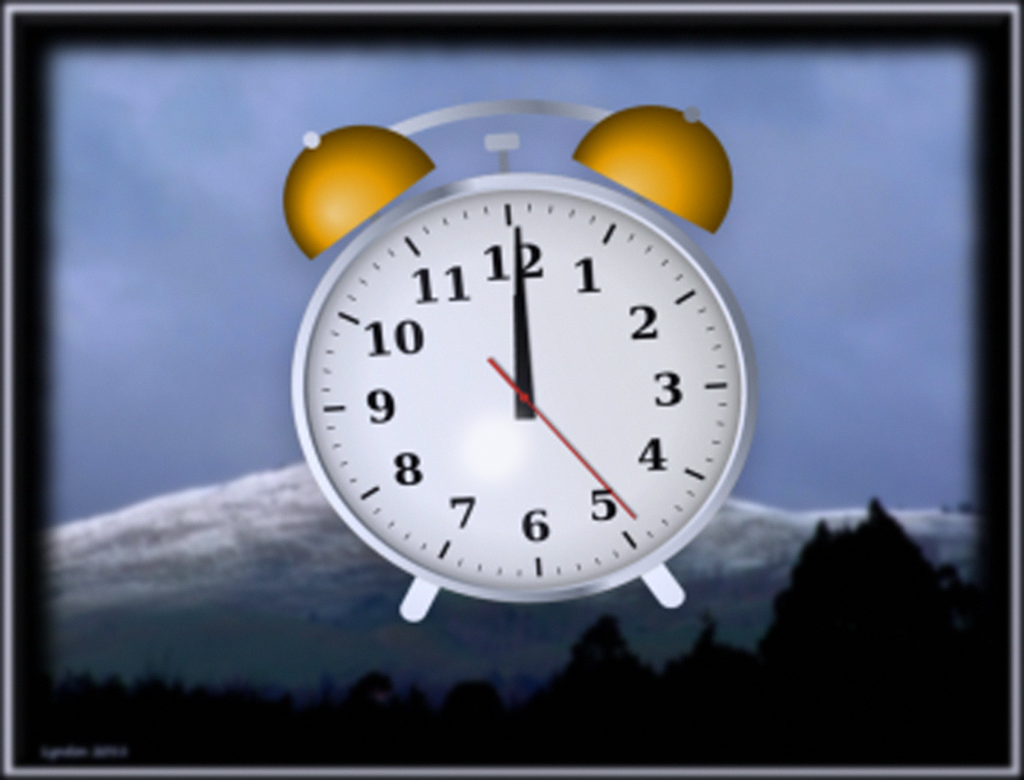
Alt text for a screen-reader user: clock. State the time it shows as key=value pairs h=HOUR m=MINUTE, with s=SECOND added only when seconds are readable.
h=12 m=0 s=24
